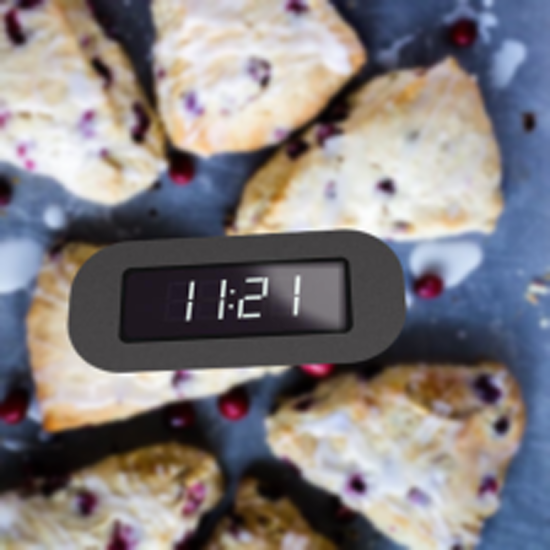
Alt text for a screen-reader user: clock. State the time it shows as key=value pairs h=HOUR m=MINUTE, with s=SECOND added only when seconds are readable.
h=11 m=21
